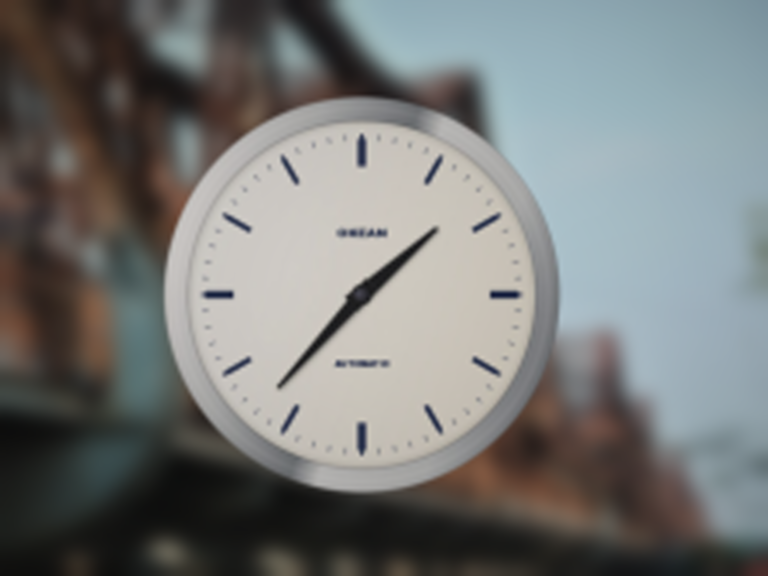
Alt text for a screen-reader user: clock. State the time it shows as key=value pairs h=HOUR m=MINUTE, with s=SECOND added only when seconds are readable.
h=1 m=37
